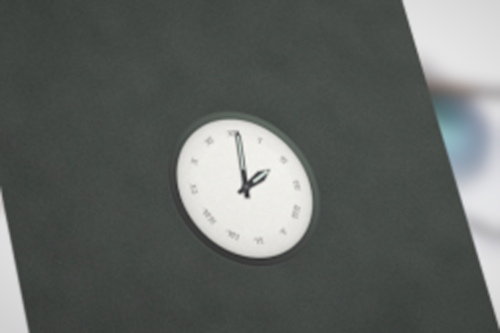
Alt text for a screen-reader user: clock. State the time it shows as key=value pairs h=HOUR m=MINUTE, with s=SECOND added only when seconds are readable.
h=2 m=1
